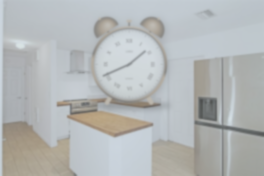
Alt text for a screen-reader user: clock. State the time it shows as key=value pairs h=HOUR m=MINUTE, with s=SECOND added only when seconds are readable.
h=1 m=41
